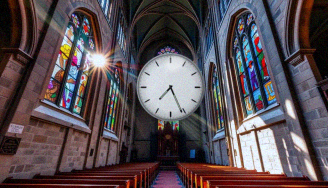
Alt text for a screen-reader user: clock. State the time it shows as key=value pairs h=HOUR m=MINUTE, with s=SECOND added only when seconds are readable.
h=7 m=26
